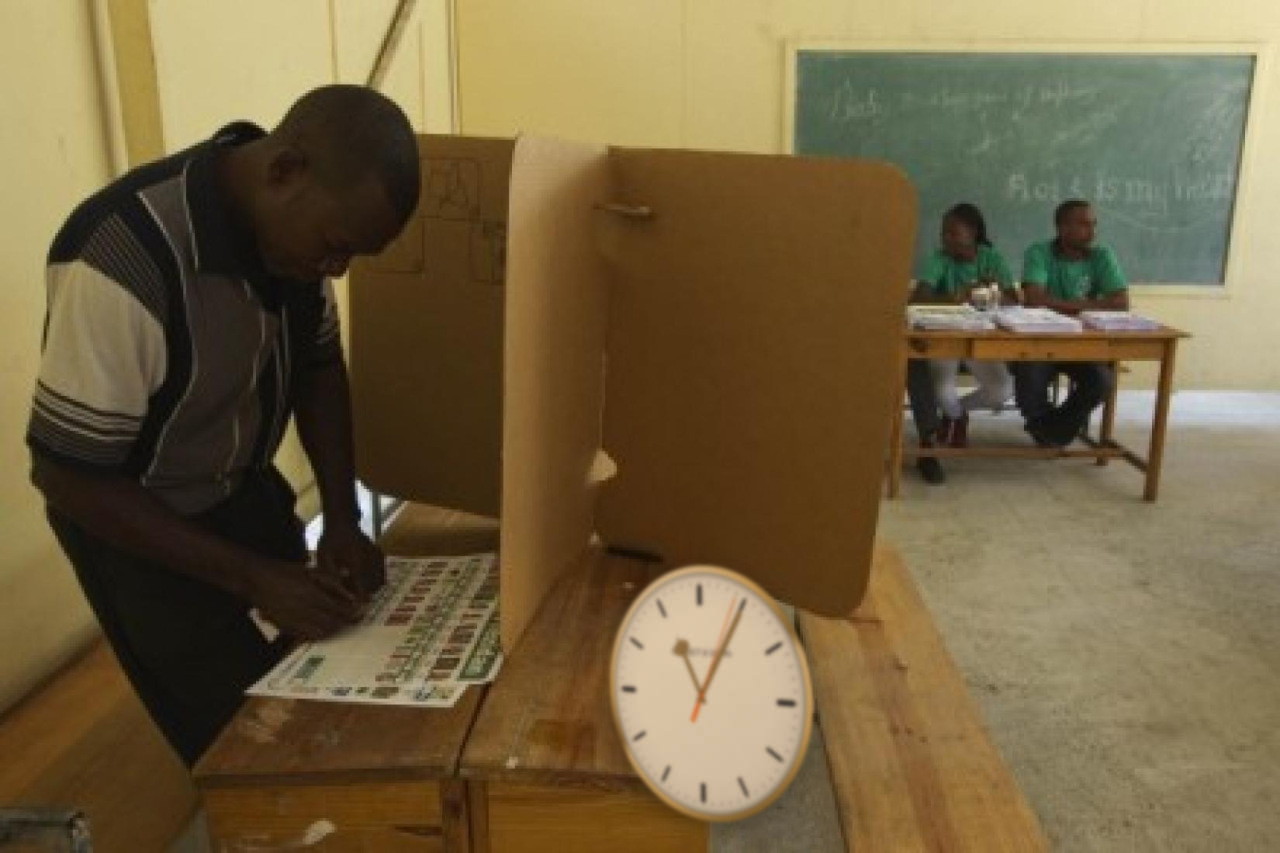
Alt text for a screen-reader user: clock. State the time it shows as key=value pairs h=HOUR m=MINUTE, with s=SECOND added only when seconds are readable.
h=11 m=5 s=4
